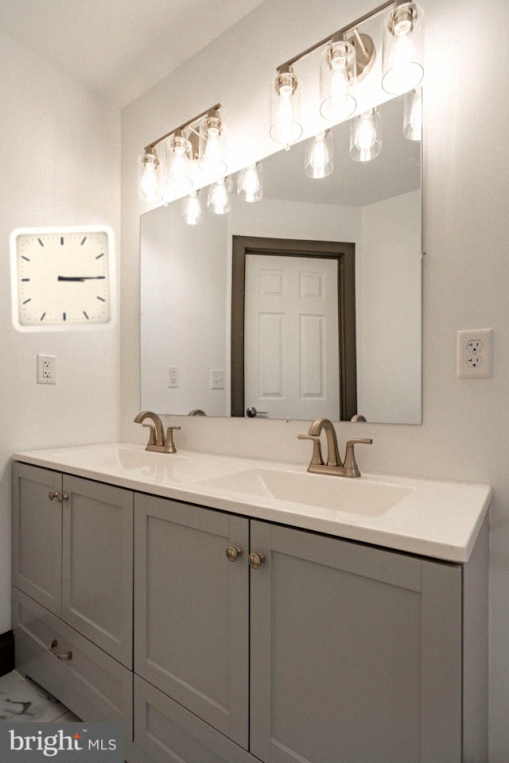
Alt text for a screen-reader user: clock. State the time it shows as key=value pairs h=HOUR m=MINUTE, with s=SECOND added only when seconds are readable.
h=3 m=15
